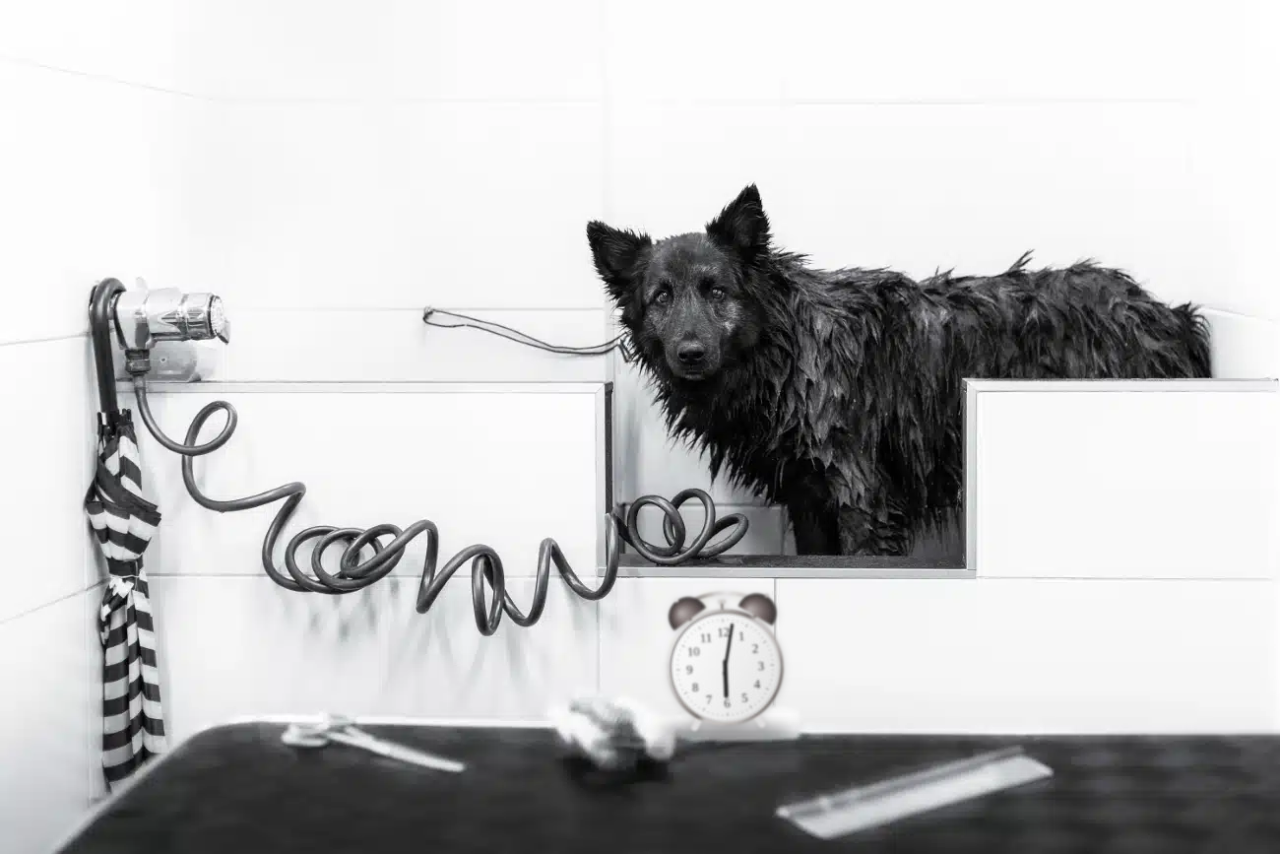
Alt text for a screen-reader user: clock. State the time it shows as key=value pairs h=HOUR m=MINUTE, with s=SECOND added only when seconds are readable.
h=6 m=2
